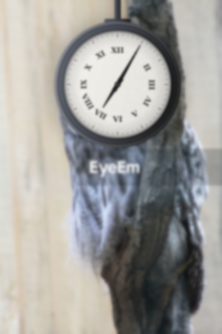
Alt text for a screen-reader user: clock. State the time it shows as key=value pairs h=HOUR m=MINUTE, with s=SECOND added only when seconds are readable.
h=7 m=5
